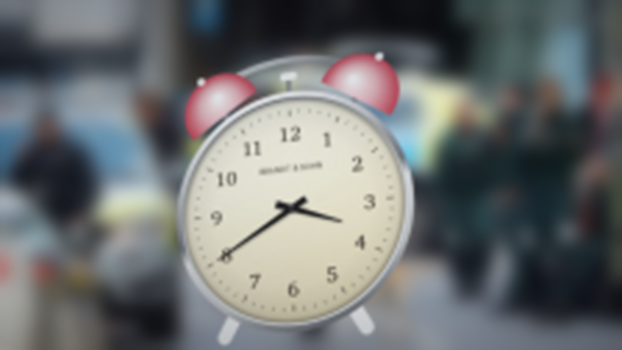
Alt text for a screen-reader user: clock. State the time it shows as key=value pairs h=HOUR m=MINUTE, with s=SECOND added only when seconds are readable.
h=3 m=40
